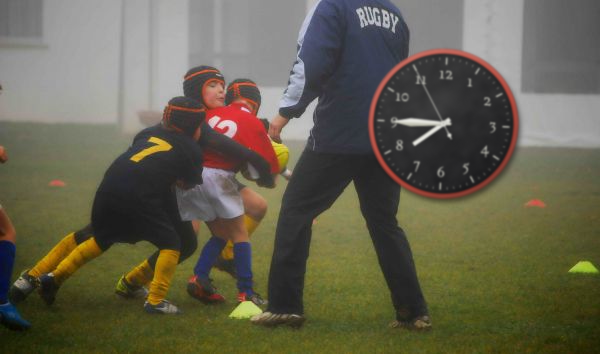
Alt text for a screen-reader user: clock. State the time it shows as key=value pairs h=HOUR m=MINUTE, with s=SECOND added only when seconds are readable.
h=7 m=44 s=55
